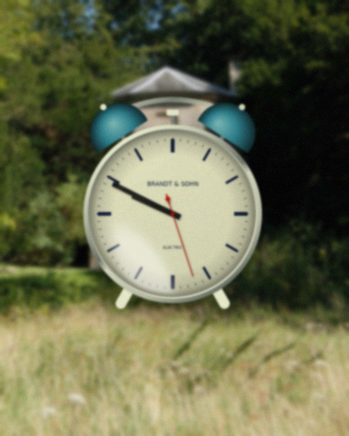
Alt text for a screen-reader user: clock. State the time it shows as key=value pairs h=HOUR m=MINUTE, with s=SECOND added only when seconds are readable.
h=9 m=49 s=27
